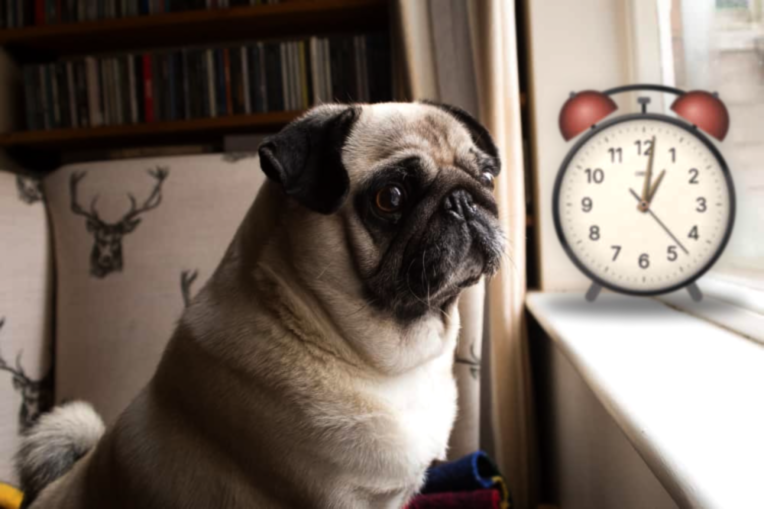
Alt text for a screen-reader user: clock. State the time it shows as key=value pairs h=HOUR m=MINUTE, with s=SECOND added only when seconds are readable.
h=1 m=1 s=23
